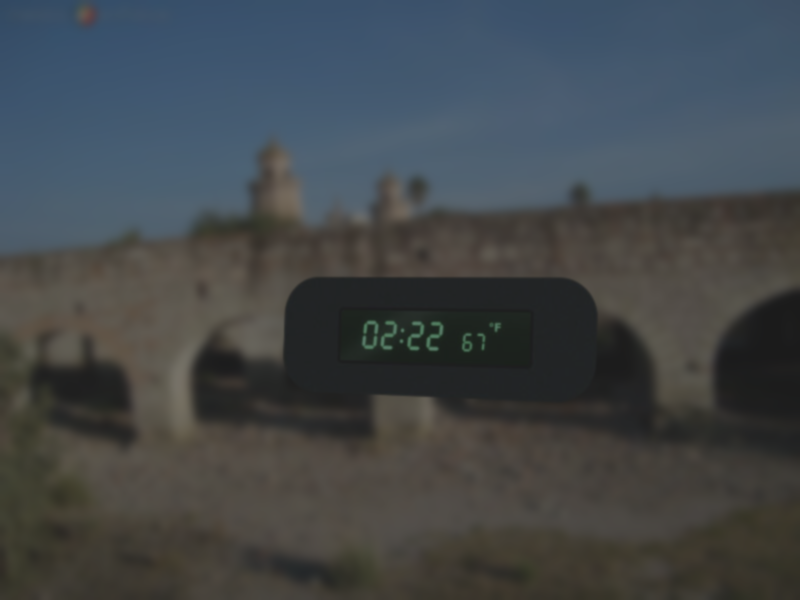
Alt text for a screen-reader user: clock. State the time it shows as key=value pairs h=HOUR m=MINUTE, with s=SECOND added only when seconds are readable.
h=2 m=22
